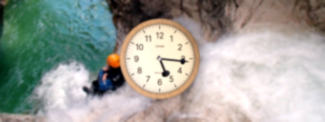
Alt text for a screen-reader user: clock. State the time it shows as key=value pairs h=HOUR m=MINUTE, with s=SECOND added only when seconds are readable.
h=5 m=16
